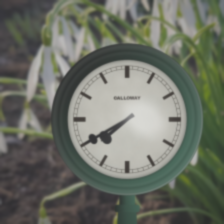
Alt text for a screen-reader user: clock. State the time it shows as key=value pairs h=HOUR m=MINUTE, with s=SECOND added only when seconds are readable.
h=7 m=40
